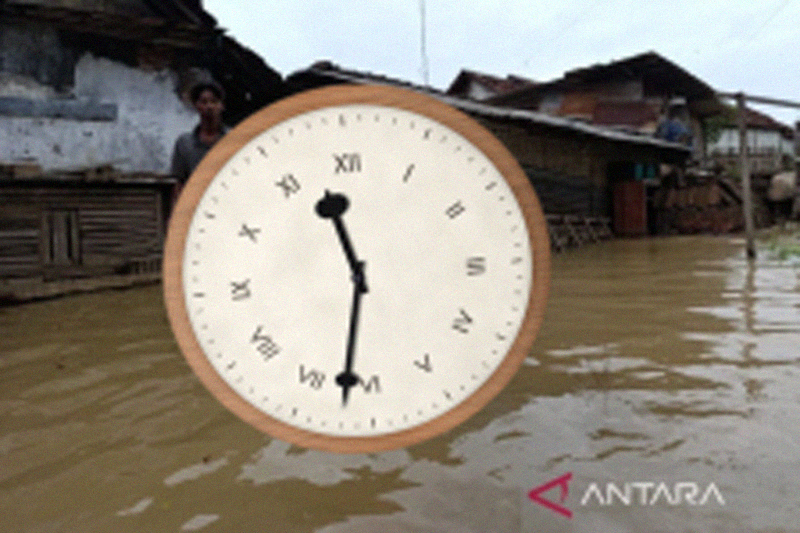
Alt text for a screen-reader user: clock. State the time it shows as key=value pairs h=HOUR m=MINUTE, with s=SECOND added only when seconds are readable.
h=11 m=32
